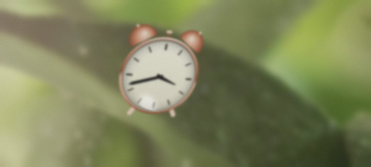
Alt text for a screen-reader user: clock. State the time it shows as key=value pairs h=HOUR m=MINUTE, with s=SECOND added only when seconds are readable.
h=3 m=42
